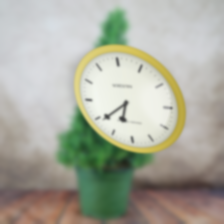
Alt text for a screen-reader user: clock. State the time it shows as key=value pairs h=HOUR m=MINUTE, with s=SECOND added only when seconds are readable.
h=6 m=39
